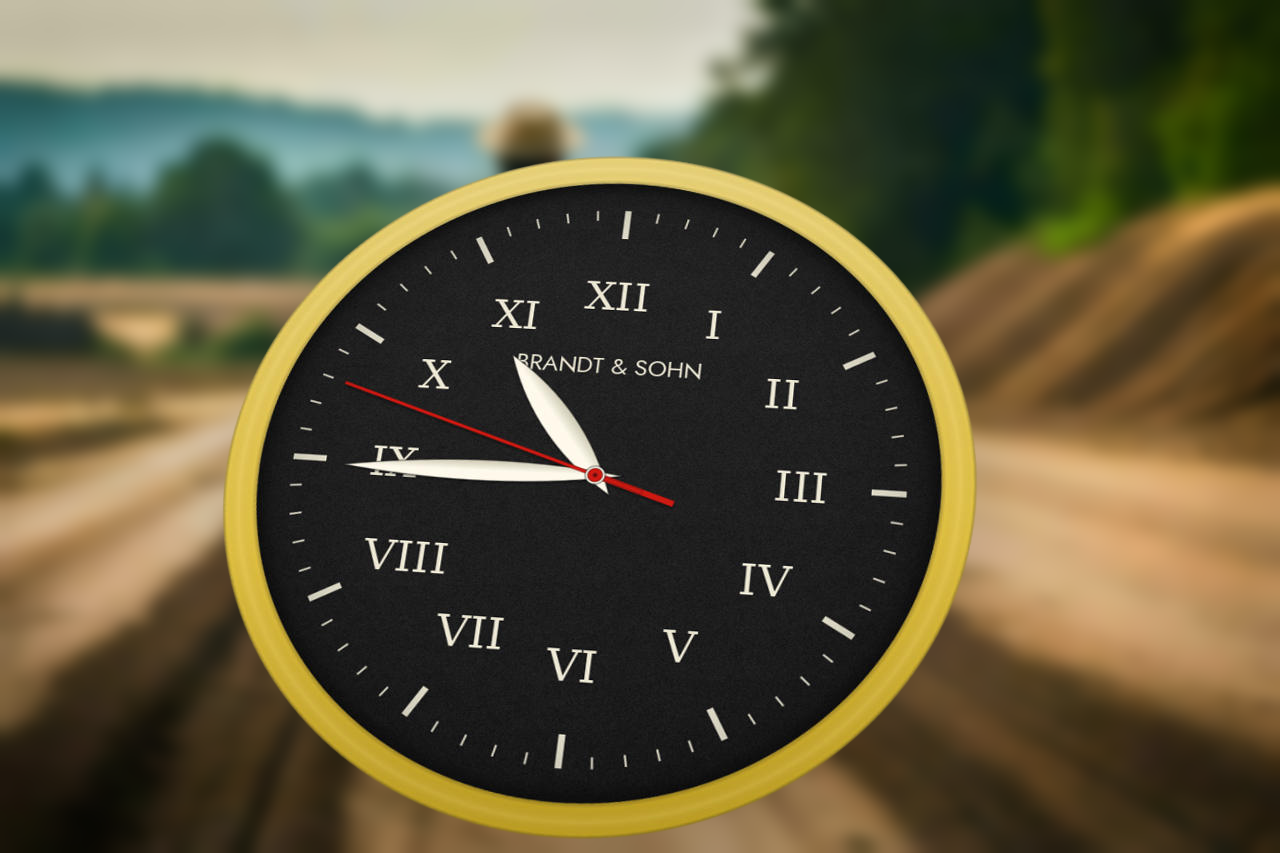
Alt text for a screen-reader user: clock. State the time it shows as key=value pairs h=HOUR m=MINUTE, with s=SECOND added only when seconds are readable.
h=10 m=44 s=48
